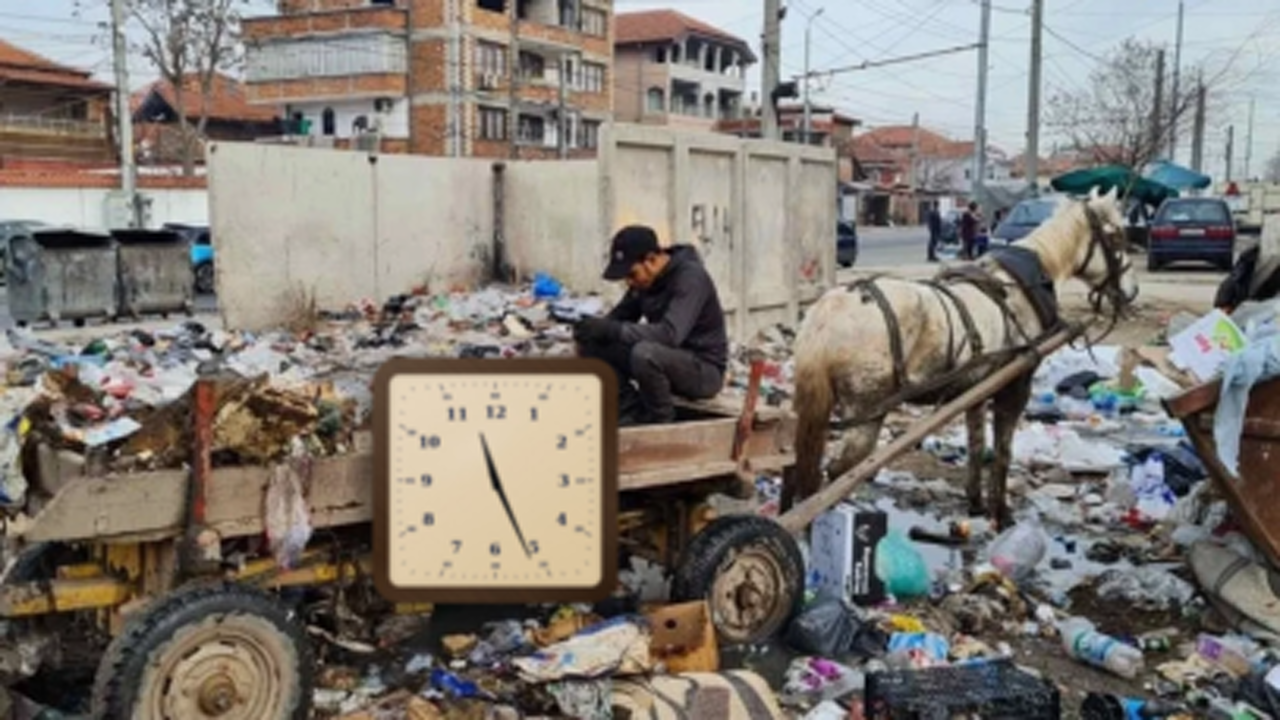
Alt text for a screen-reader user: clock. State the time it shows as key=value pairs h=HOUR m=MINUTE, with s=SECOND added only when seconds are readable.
h=11 m=26
